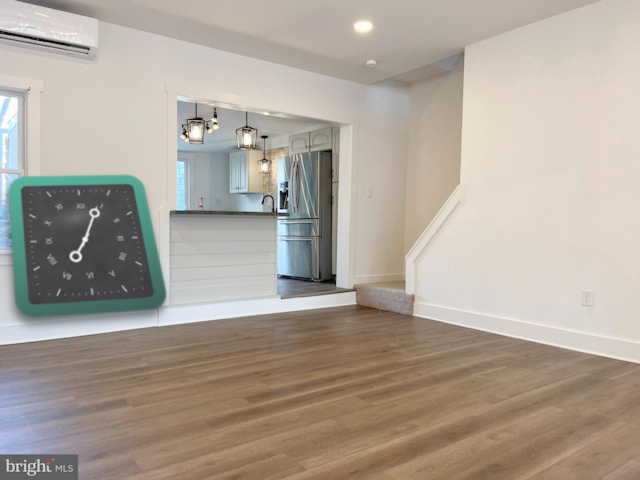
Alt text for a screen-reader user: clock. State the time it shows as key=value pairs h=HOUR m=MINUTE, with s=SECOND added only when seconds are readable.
h=7 m=4
